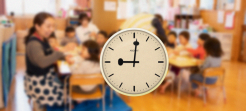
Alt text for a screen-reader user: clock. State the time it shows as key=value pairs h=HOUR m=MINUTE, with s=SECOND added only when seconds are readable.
h=9 m=1
